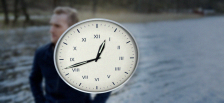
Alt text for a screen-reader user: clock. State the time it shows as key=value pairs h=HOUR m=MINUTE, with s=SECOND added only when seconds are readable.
h=12 m=42
